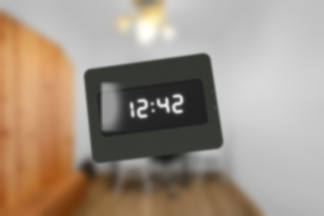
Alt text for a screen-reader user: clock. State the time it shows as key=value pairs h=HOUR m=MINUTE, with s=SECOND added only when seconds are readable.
h=12 m=42
